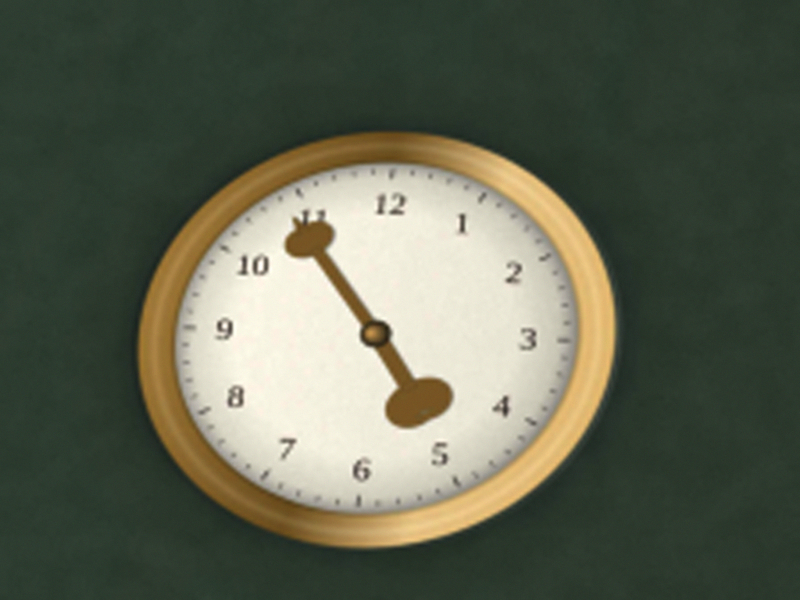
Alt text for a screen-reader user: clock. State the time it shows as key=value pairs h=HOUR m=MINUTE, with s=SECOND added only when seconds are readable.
h=4 m=54
